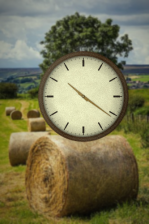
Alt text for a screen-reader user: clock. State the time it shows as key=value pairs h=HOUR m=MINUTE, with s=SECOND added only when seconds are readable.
h=10 m=21
